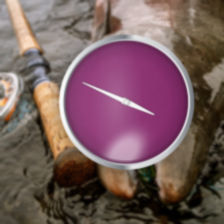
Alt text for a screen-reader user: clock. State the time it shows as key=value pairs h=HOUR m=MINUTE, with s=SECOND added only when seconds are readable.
h=3 m=49
